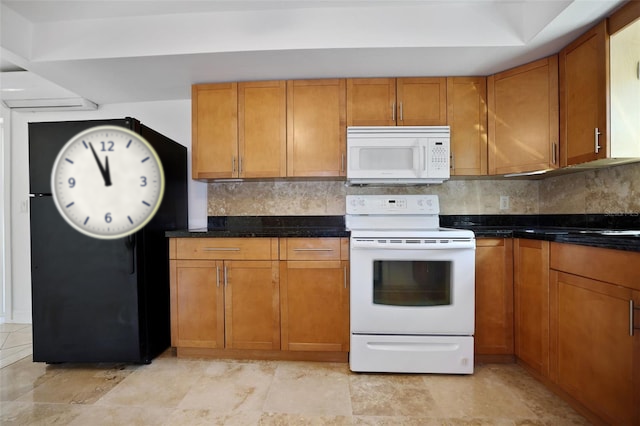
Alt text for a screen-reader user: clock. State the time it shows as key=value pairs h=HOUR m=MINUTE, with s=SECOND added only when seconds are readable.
h=11 m=56
